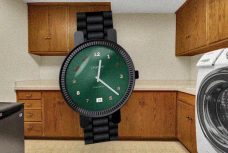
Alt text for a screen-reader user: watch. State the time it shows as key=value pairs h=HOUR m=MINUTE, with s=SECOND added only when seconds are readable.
h=12 m=22
